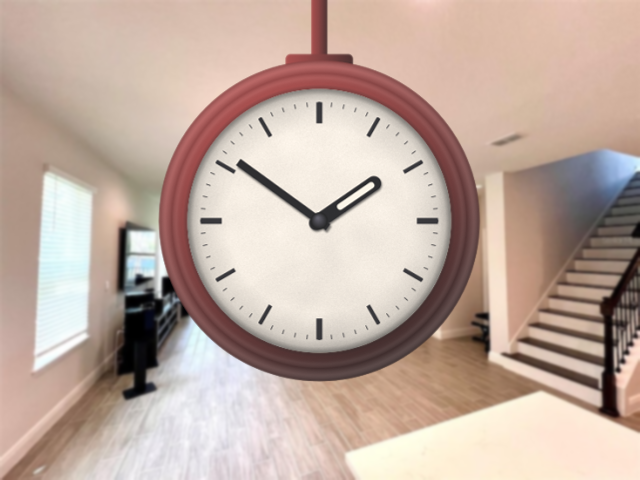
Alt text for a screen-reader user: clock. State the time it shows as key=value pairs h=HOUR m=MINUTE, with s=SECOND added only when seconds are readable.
h=1 m=51
